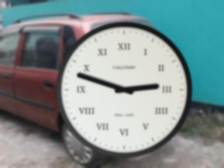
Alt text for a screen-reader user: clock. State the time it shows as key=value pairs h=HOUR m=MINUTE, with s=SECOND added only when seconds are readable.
h=2 m=48
